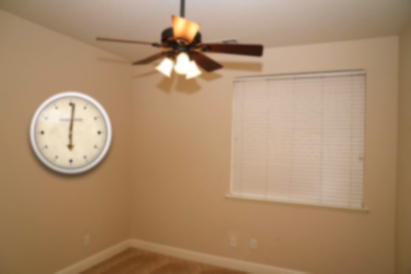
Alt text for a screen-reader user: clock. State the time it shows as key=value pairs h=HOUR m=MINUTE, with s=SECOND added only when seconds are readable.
h=6 m=1
